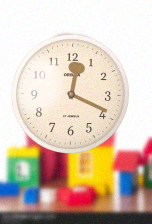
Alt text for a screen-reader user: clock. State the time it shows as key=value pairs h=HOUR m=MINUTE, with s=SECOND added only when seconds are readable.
h=12 m=19
